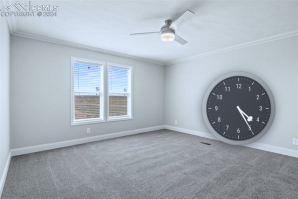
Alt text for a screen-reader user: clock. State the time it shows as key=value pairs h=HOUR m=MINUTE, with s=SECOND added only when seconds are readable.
h=4 m=25
